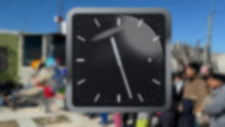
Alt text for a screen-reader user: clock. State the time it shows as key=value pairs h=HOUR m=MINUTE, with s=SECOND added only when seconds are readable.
h=11 m=27
